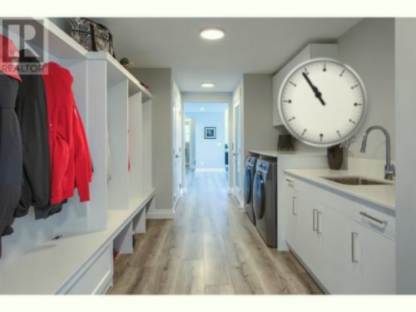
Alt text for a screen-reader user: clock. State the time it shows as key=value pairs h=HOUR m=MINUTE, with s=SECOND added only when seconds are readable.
h=10 m=54
